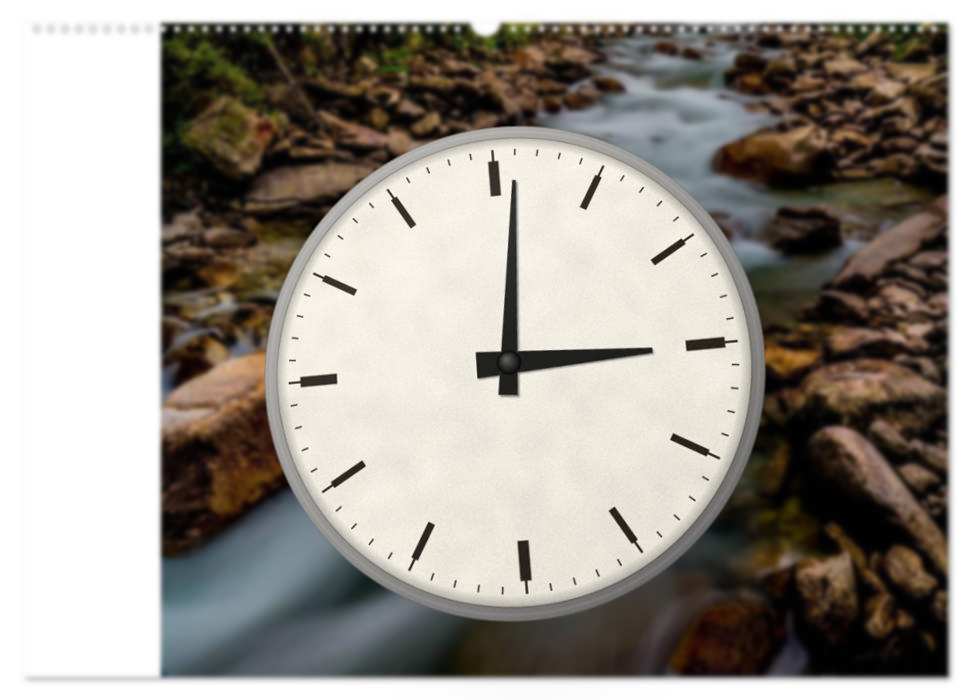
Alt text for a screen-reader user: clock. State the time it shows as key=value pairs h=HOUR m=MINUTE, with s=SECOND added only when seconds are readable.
h=3 m=1
